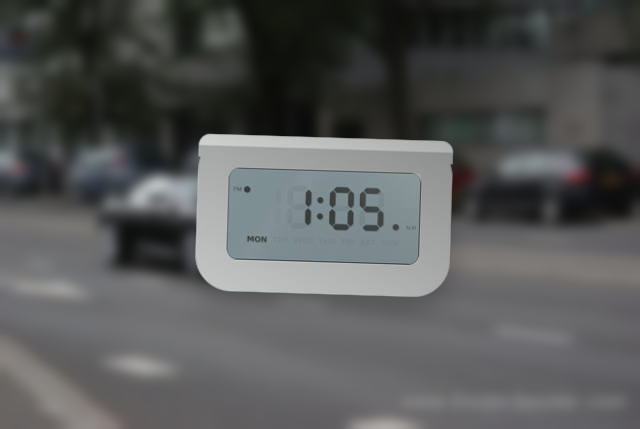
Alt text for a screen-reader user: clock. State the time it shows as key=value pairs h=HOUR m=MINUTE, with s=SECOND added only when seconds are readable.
h=1 m=5
